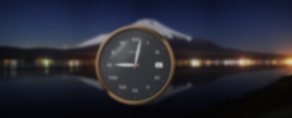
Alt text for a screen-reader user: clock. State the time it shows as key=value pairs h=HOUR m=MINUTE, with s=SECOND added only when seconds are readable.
h=9 m=2
